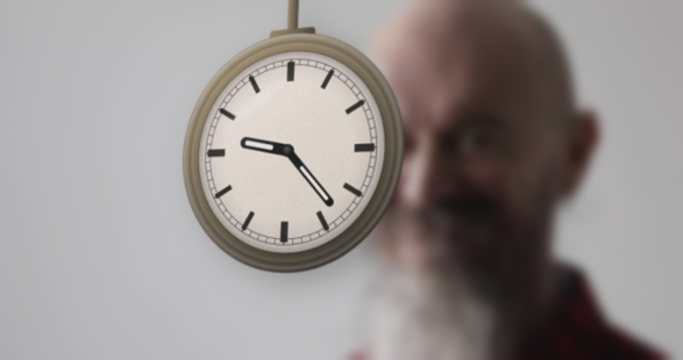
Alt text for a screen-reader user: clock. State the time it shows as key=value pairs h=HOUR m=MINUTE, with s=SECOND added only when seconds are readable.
h=9 m=23
